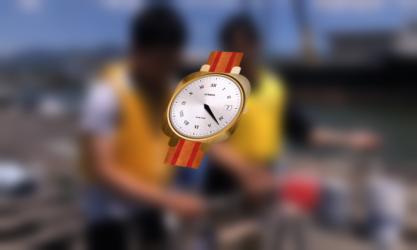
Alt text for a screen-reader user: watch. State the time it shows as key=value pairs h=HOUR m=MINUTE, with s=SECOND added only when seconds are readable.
h=4 m=22
